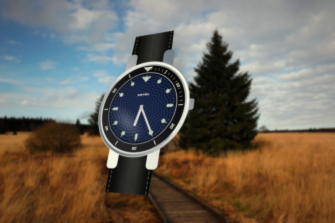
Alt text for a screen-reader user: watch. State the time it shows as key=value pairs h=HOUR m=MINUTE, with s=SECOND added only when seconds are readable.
h=6 m=25
